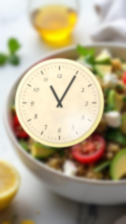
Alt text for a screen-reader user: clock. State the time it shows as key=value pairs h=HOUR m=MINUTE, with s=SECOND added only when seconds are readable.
h=11 m=5
